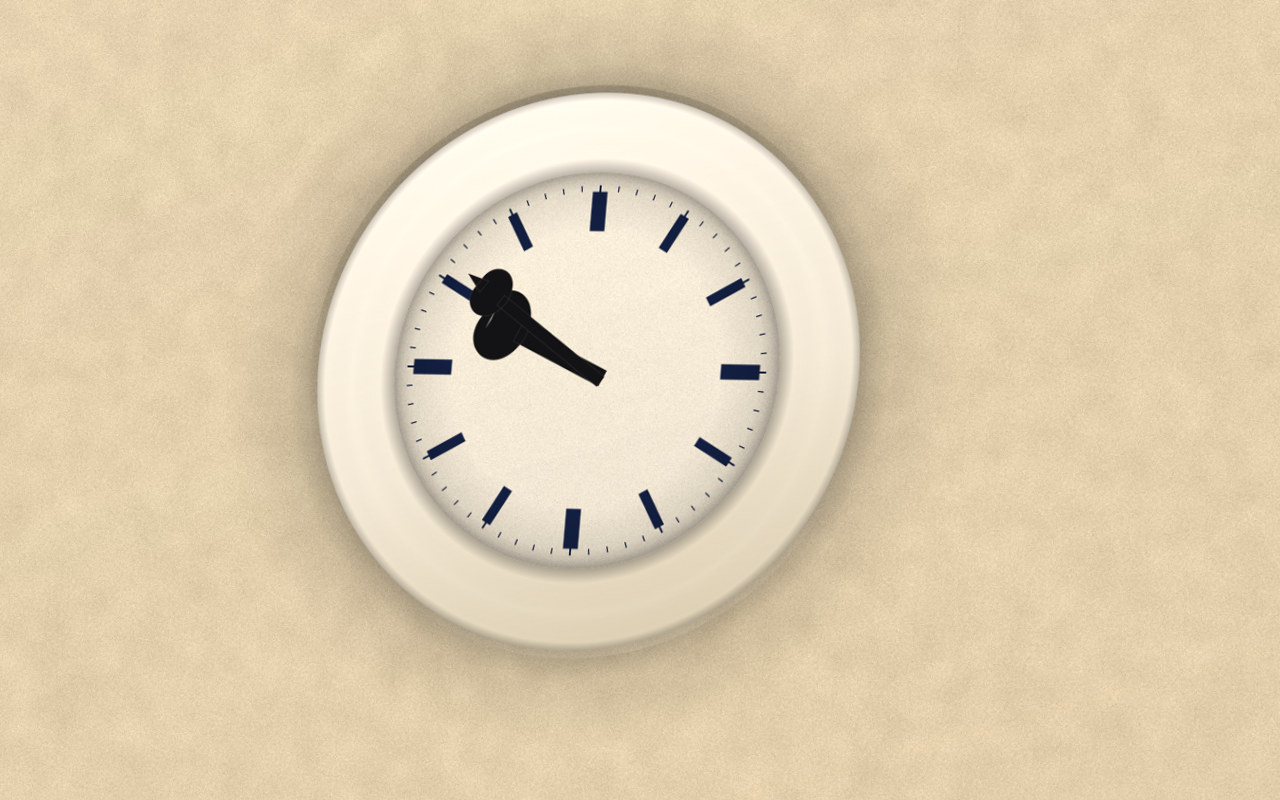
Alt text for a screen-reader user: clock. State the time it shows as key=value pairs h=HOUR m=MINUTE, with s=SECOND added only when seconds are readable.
h=9 m=51
